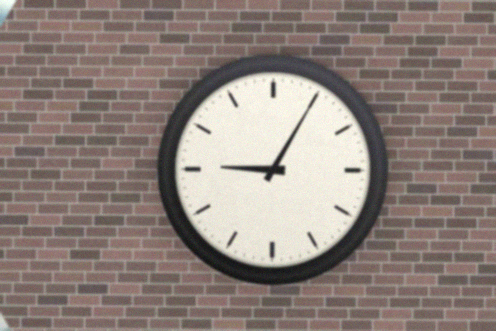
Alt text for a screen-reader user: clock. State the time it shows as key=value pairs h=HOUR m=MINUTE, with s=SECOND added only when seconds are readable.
h=9 m=5
